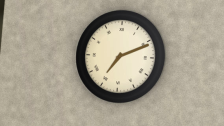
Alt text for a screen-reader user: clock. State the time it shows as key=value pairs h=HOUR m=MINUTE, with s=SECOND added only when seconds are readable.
h=7 m=11
